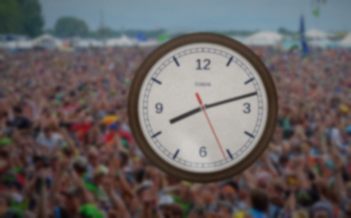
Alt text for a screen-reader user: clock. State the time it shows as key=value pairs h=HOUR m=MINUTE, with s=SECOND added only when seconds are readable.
h=8 m=12 s=26
